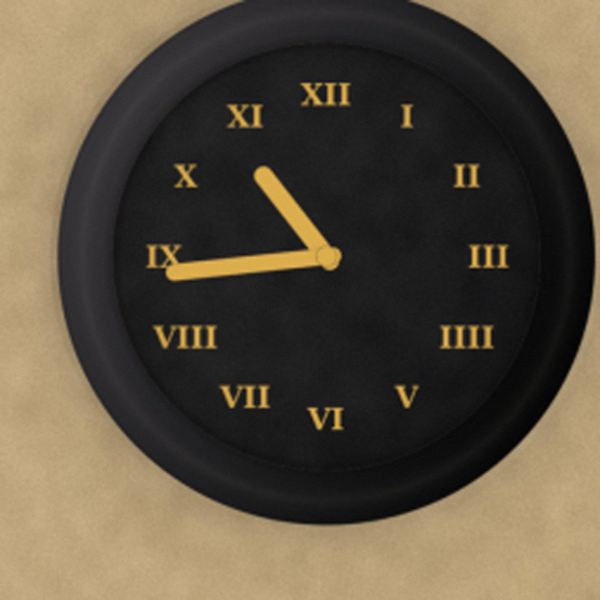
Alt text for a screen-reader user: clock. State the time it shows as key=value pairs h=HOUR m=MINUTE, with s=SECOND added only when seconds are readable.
h=10 m=44
